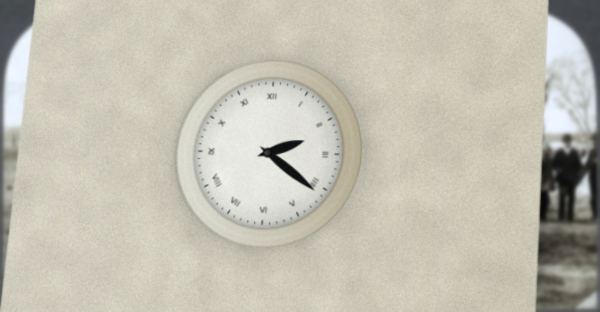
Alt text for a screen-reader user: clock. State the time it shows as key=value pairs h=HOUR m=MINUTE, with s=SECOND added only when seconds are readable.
h=2 m=21
